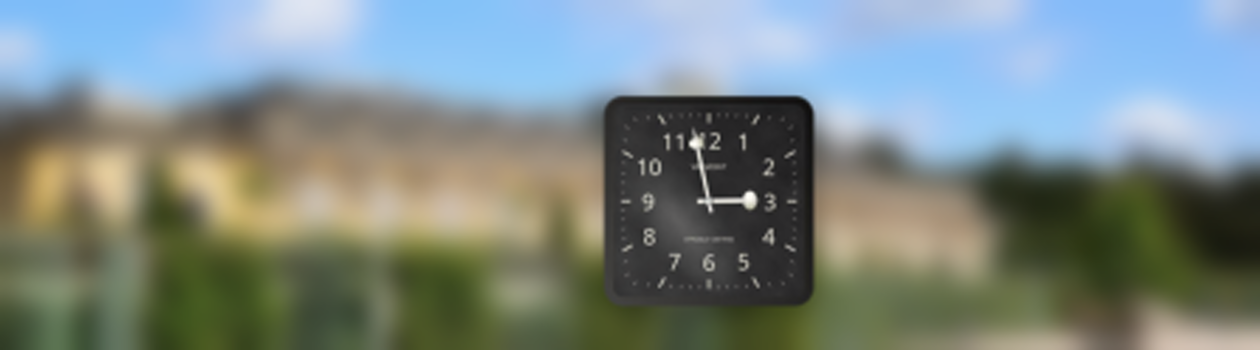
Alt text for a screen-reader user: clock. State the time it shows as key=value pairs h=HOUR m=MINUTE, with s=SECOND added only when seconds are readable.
h=2 m=58
